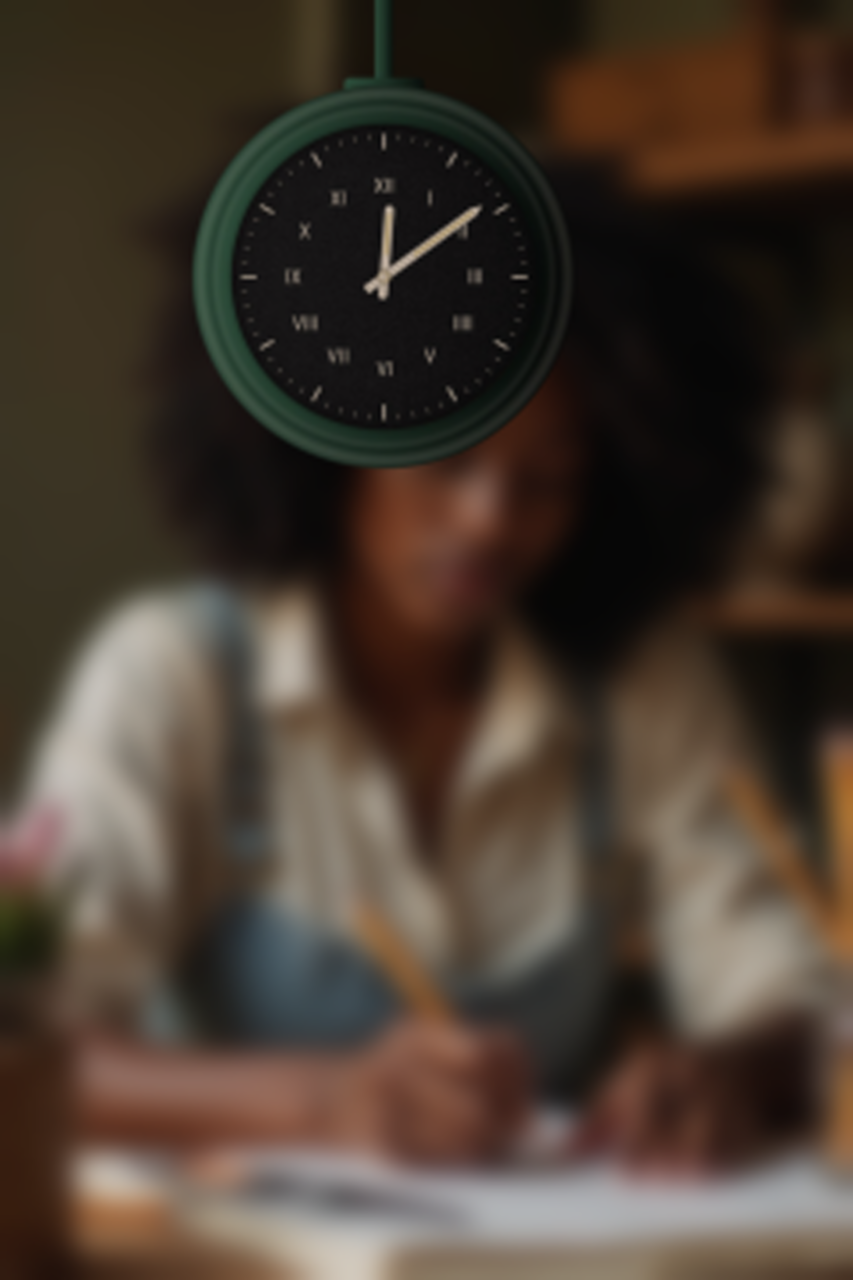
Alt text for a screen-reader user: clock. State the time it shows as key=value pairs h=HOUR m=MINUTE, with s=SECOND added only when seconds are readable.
h=12 m=9
